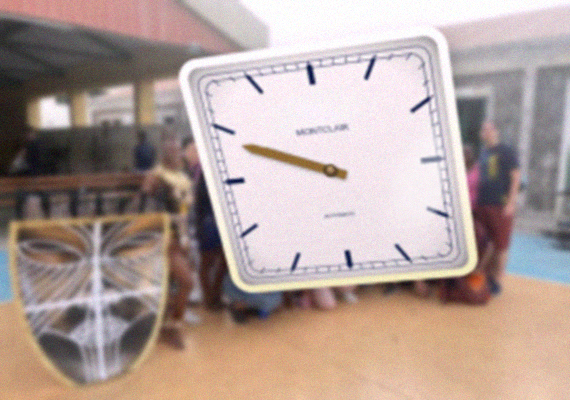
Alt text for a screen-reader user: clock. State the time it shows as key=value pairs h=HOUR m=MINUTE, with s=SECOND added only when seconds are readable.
h=9 m=49
